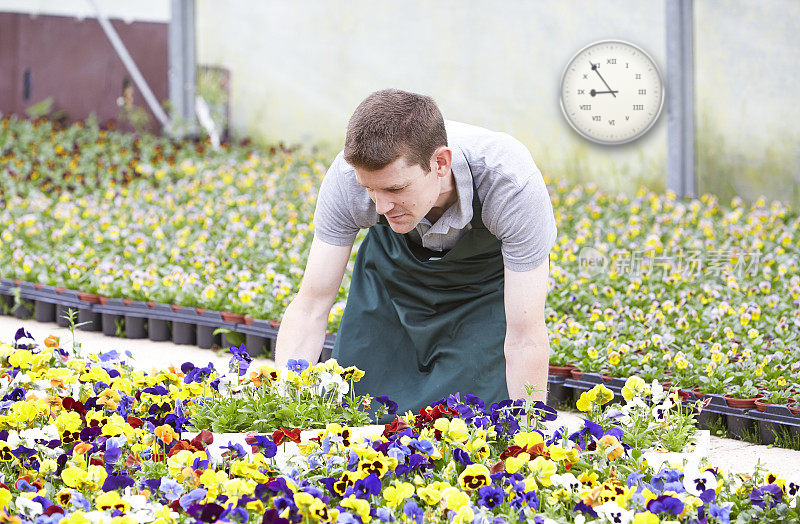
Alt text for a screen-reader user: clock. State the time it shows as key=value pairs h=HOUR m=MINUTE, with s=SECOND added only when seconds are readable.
h=8 m=54
